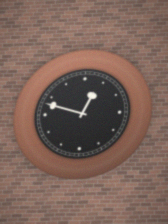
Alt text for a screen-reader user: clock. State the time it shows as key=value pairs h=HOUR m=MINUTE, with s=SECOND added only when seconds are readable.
h=12 m=48
